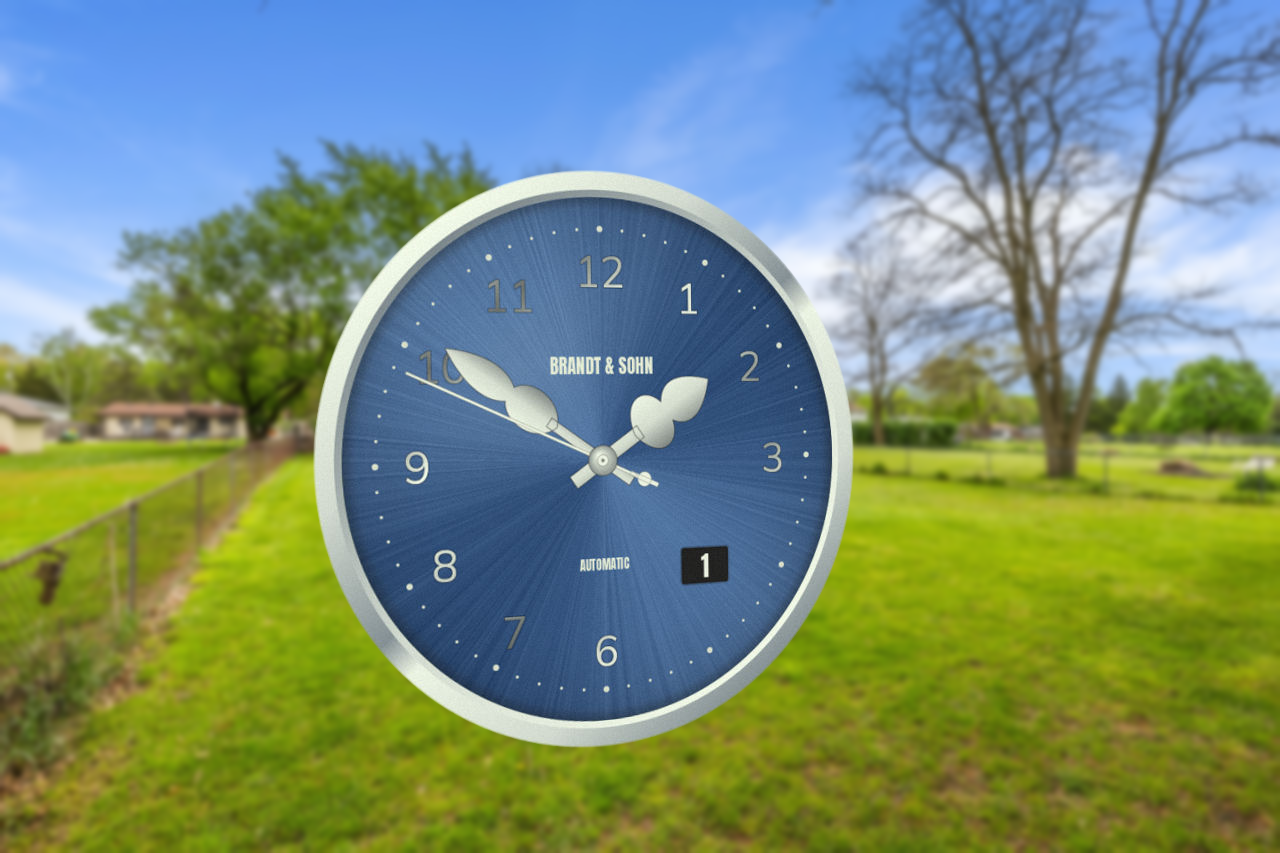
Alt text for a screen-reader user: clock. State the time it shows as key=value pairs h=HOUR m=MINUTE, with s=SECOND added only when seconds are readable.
h=1 m=50 s=49
